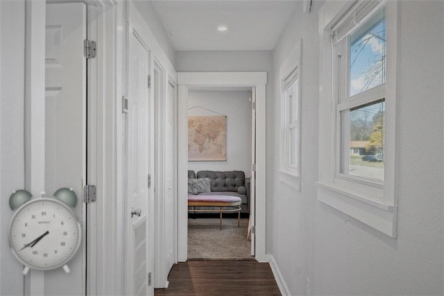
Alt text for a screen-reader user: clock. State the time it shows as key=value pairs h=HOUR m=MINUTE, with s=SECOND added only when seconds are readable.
h=7 m=40
